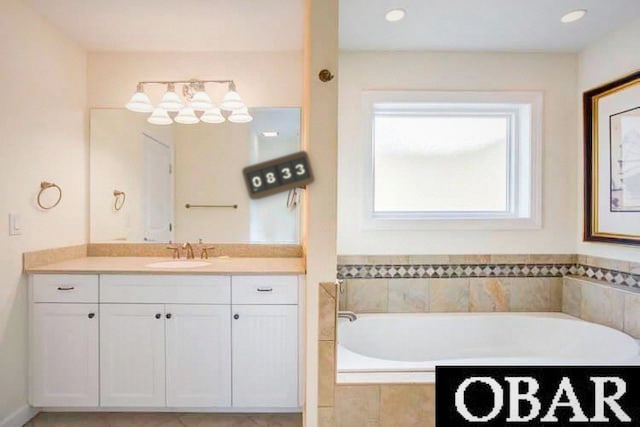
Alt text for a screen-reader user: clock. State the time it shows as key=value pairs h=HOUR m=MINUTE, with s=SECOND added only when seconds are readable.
h=8 m=33
